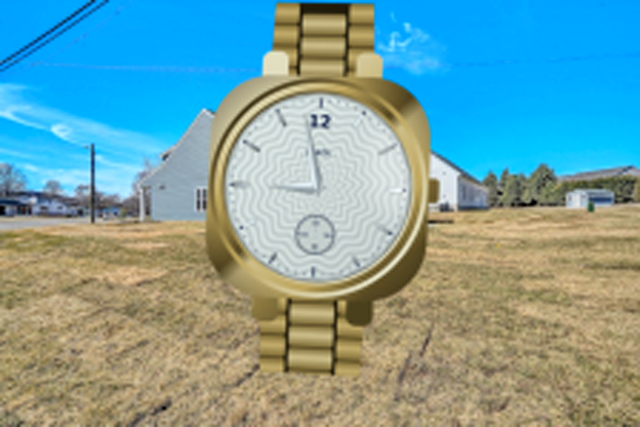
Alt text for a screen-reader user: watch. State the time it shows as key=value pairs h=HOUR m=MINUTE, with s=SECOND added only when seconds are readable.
h=8 m=58
